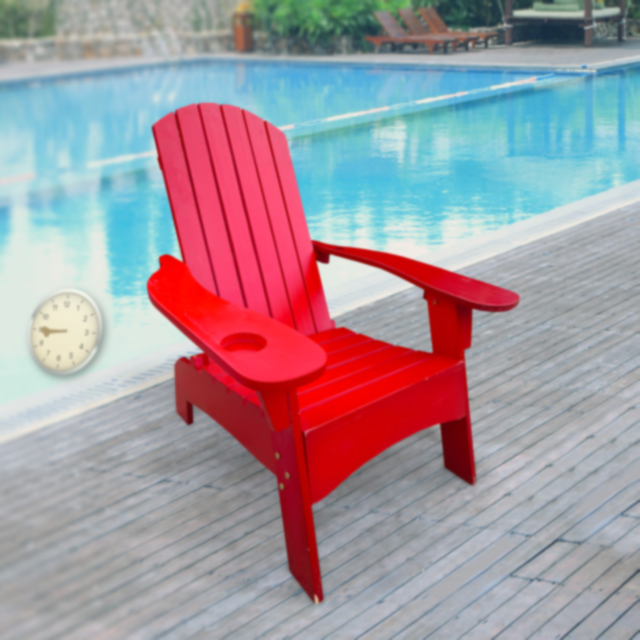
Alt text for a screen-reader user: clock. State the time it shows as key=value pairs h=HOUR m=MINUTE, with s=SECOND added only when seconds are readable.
h=8 m=45
